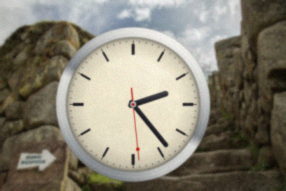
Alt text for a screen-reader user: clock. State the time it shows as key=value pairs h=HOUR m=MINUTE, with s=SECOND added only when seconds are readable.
h=2 m=23 s=29
